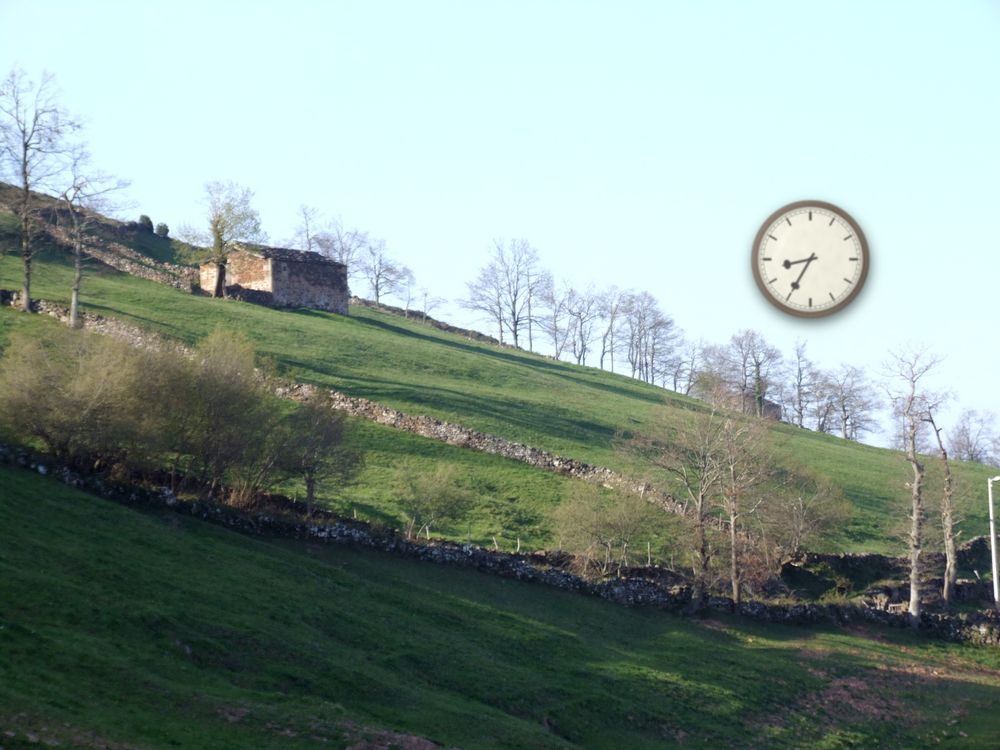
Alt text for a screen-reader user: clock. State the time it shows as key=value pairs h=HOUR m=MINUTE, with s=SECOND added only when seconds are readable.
h=8 m=35
